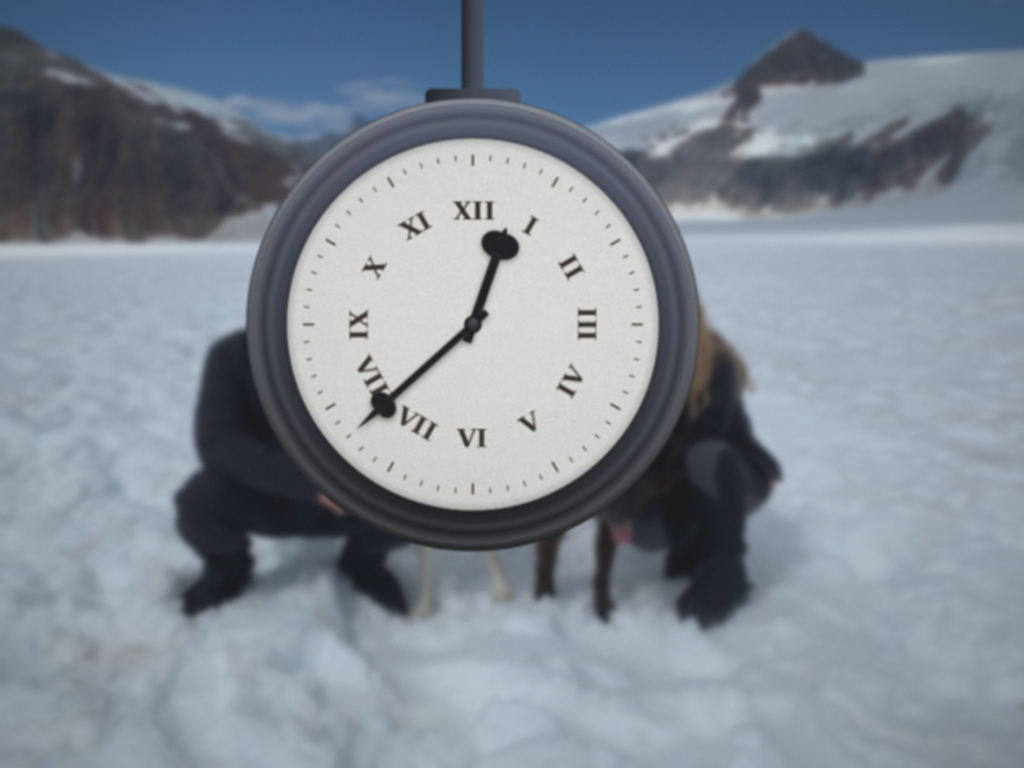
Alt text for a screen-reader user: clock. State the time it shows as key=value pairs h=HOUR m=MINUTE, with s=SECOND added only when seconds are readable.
h=12 m=38
